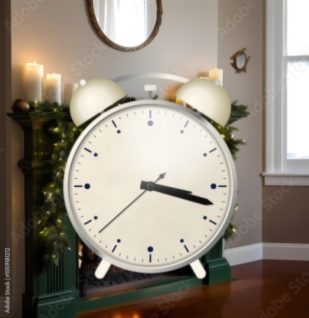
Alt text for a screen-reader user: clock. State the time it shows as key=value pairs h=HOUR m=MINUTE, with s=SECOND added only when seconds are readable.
h=3 m=17 s=38
